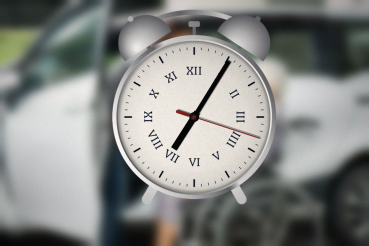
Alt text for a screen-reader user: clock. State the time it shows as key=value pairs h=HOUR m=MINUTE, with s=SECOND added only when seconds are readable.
h=7 m=5 s=18
